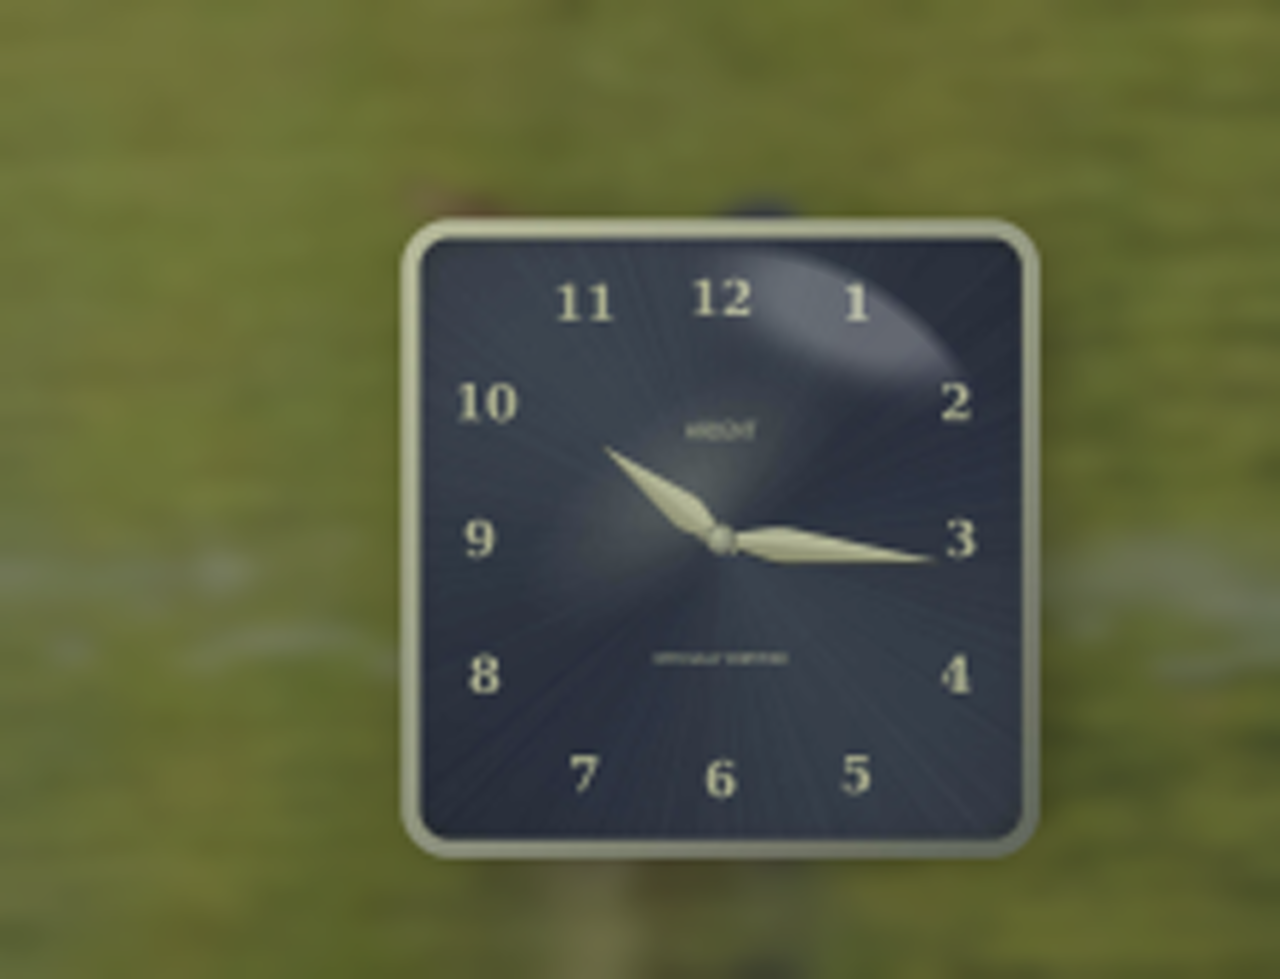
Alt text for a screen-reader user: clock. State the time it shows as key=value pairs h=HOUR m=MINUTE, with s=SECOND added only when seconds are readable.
h=10 m=16
